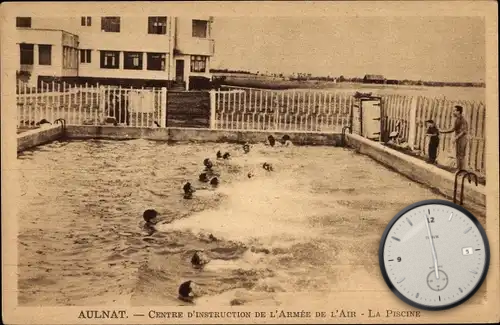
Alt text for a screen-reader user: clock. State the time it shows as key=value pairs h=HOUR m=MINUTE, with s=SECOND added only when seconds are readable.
h=5 m=59
